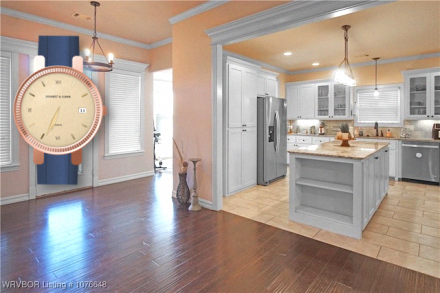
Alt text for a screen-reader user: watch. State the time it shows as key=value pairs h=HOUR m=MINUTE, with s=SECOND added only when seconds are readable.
h=6 m=34
